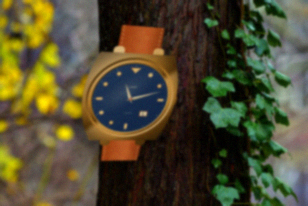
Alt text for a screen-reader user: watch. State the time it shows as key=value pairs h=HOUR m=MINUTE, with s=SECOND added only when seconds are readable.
h=11 m=12
